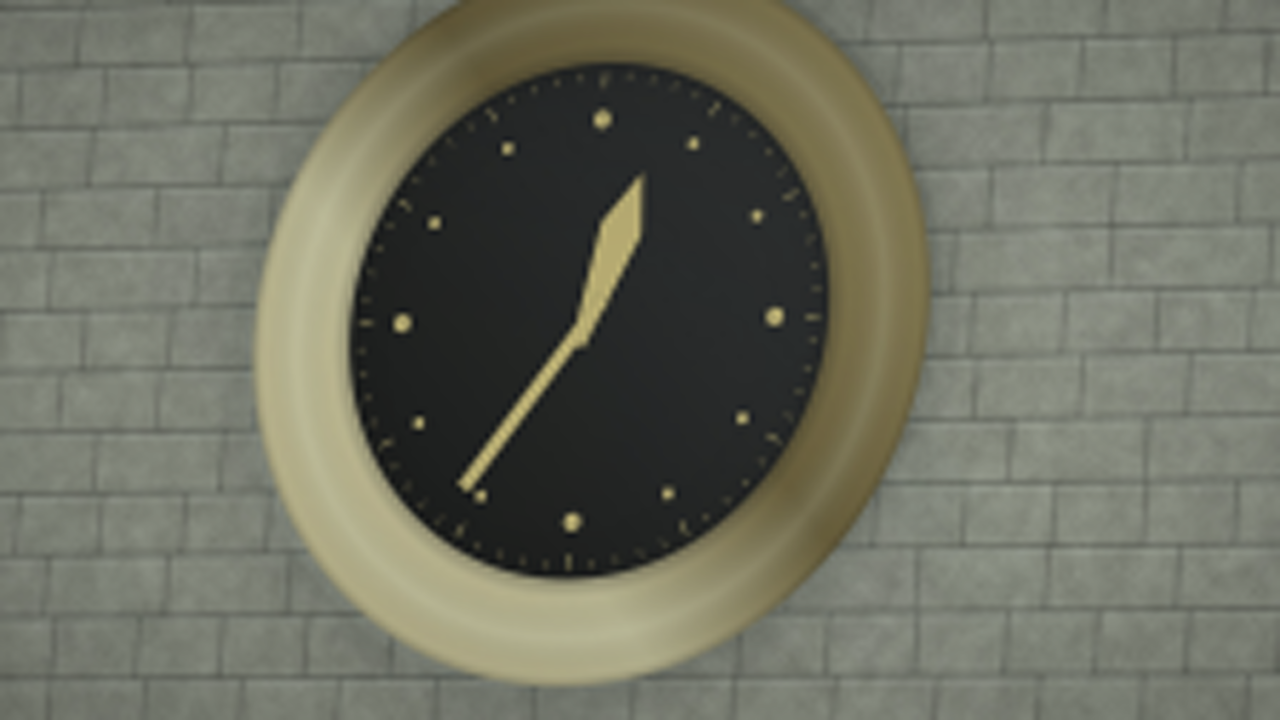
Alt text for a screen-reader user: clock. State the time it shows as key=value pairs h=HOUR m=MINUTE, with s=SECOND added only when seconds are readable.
h=12 m=36
